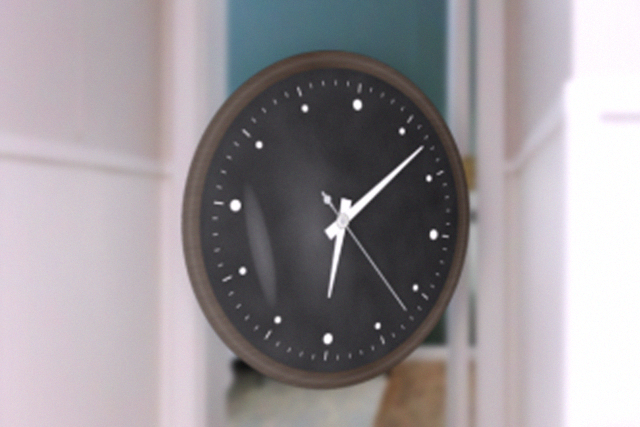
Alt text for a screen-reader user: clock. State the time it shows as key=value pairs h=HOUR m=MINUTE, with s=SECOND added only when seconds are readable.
h=6 m=7 s=22
